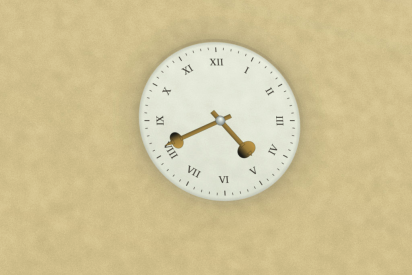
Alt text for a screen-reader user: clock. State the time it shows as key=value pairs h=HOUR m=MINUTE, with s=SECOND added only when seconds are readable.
h=4 m=41
